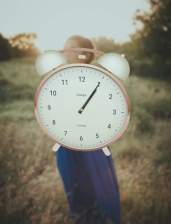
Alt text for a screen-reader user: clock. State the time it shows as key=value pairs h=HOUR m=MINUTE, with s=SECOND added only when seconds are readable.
h=1 m=5
